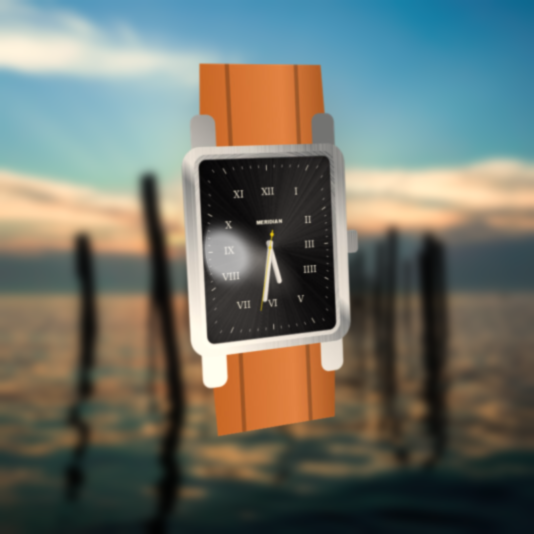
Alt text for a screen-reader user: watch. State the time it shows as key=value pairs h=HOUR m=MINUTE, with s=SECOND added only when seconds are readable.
h=5 m=31 s=32
